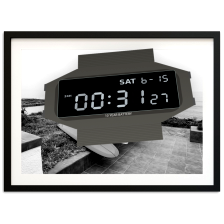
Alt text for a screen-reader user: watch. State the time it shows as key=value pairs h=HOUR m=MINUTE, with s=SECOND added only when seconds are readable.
h=0 m=31 s=27
